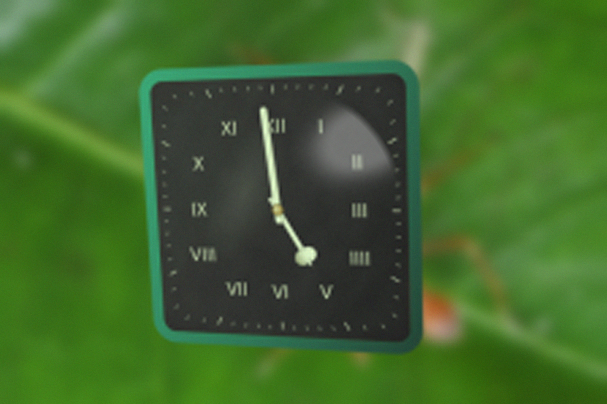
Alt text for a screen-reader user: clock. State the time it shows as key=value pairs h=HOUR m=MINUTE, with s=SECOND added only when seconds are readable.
h=4 m=59
